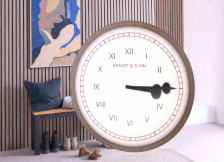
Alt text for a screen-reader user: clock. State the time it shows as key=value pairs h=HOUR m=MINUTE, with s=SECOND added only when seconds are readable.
h=3 m=15
